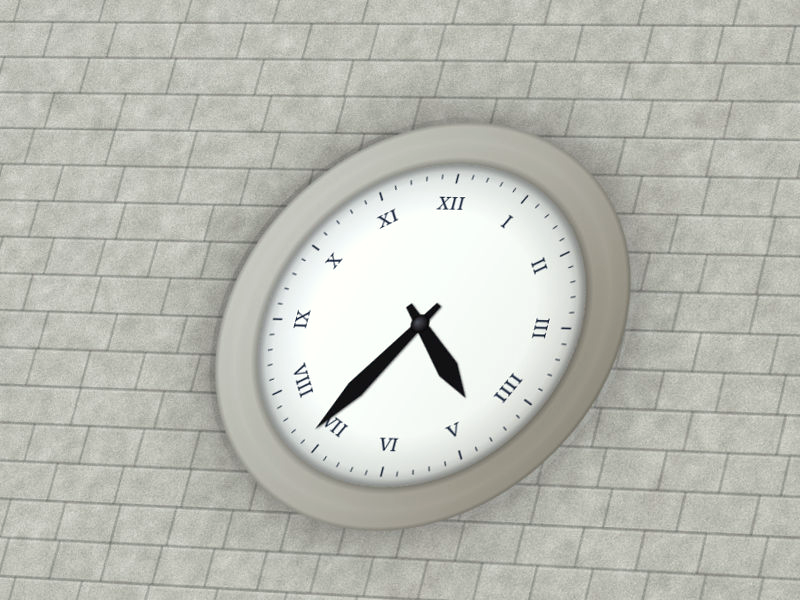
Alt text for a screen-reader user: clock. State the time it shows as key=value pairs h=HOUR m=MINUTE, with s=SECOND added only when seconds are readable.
h=4 m=36
